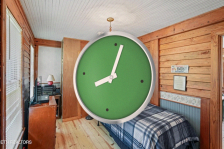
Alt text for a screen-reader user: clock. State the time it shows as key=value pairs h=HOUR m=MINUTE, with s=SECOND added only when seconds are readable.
h=8 m=2
